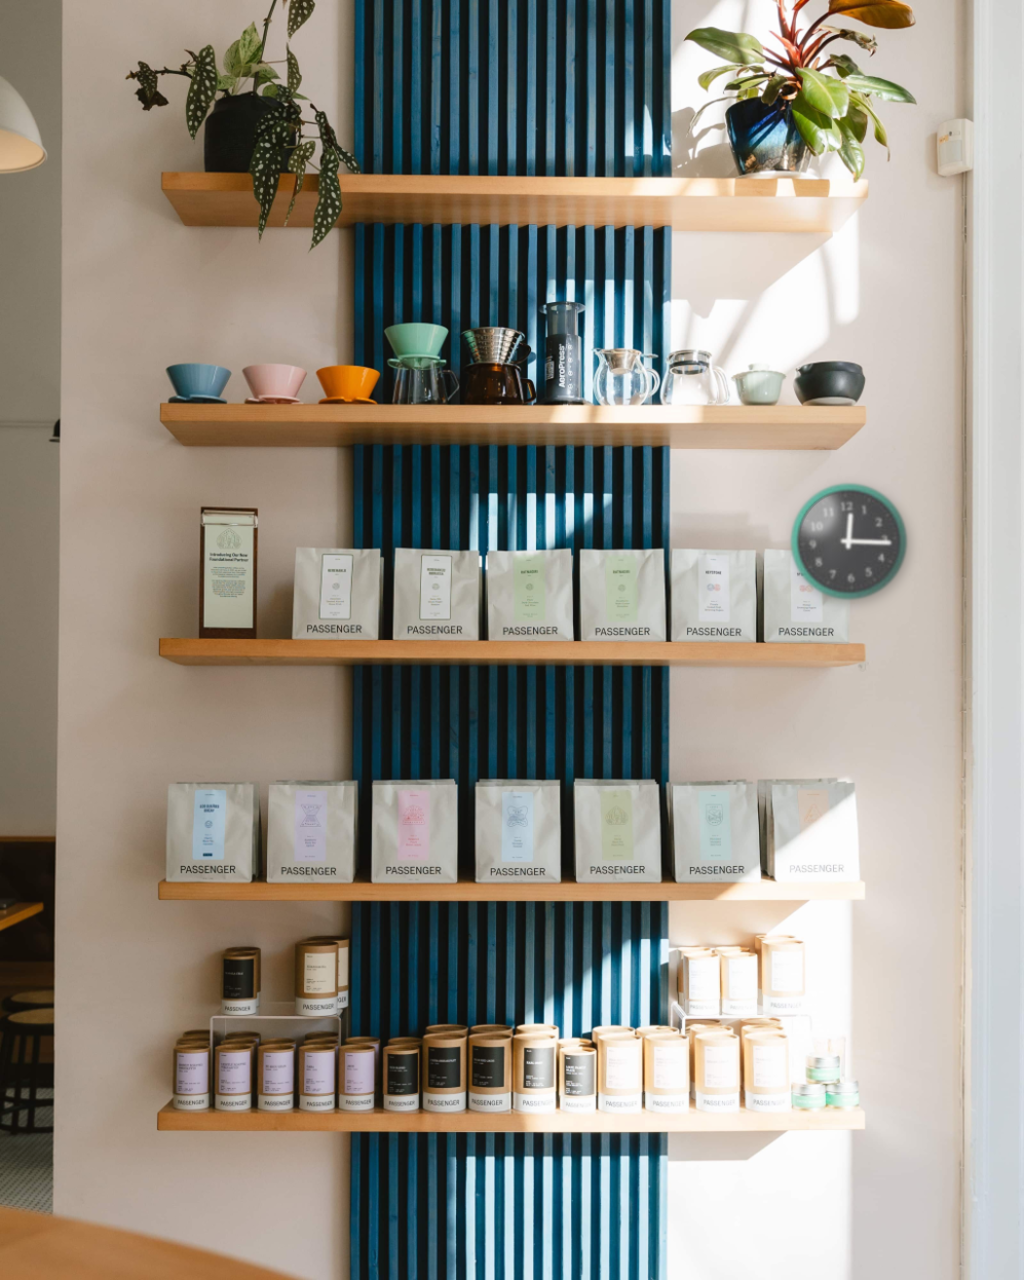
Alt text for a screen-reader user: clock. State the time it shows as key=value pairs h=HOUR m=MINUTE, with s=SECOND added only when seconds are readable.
h=12 m=16
